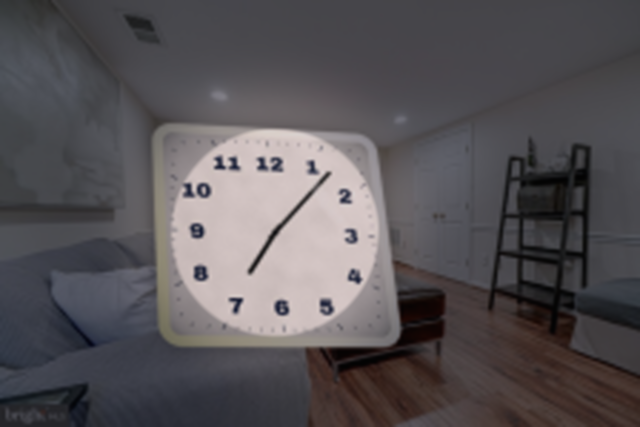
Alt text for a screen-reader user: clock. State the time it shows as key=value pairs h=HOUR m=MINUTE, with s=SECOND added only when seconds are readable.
h=7 m=7
